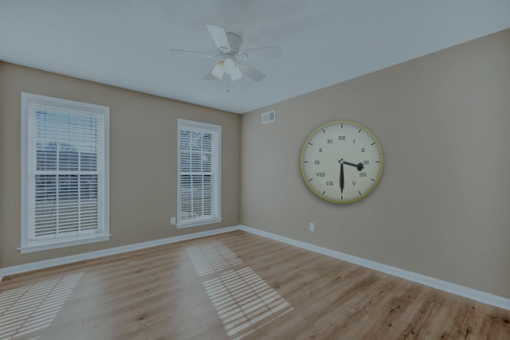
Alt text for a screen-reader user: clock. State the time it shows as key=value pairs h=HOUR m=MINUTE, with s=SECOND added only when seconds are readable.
h=3 m=30
